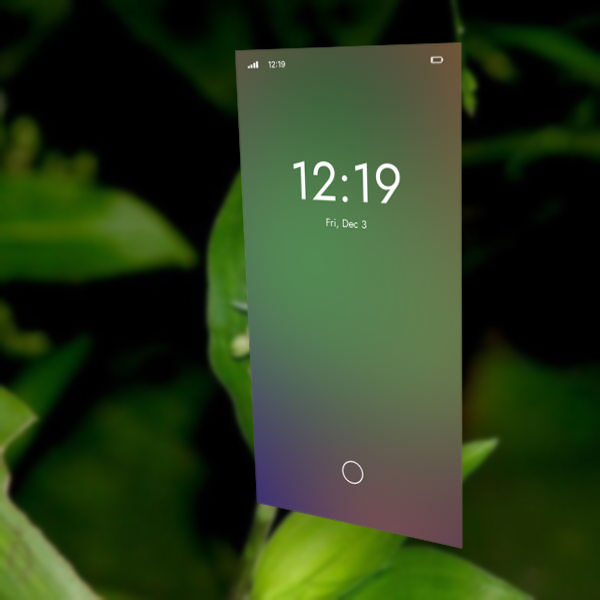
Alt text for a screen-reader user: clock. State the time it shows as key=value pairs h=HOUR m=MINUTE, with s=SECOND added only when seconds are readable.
h=12 m=19
